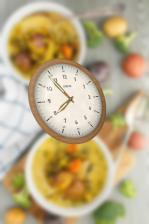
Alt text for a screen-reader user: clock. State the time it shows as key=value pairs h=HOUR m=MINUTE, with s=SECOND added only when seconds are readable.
h=7 m=54
